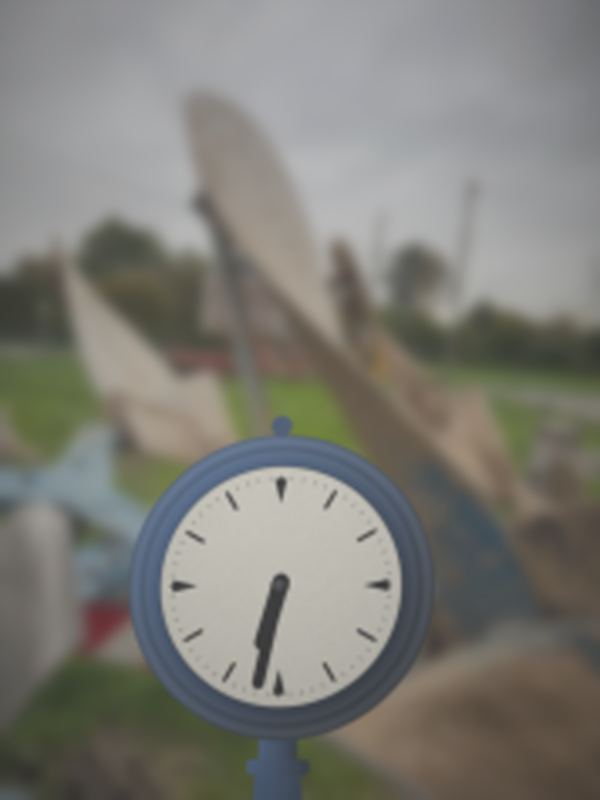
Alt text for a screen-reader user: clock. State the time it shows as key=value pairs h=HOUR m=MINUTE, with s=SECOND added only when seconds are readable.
h=6 m=32
